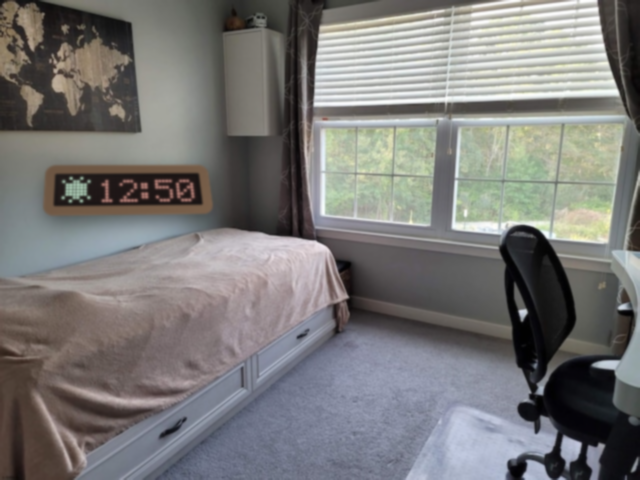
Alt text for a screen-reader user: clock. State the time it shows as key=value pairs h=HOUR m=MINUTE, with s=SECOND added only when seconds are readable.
h=12 m=50
